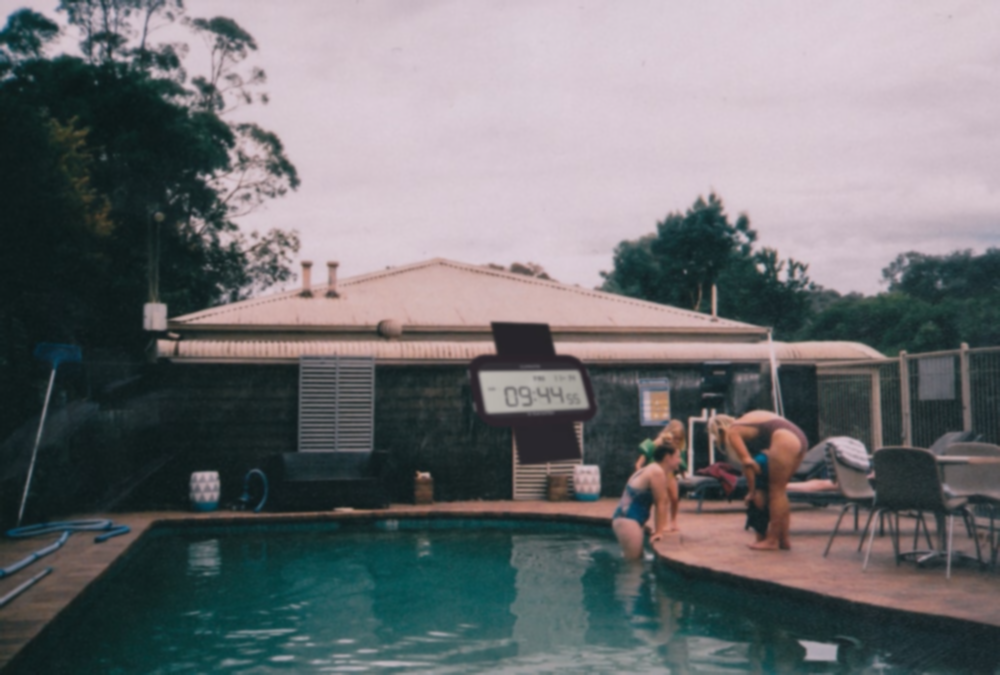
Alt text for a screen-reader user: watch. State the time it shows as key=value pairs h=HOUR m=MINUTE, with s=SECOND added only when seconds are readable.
h=9 m=44
